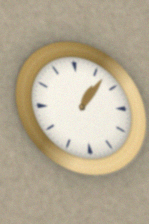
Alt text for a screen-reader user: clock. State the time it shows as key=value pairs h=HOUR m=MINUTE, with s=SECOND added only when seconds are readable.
h=1 m=7
